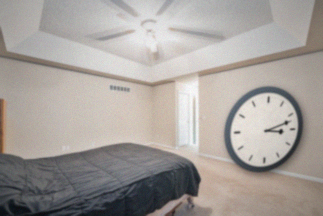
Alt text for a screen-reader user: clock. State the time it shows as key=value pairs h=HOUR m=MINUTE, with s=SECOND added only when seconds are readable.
h=3 m=12
